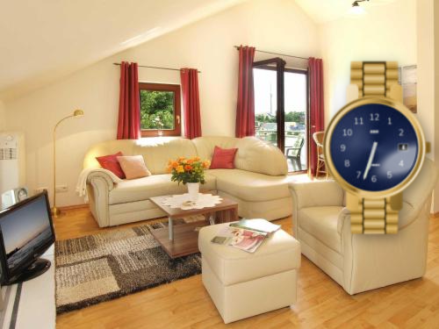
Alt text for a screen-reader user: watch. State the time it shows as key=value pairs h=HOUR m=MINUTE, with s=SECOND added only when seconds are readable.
h=6 m=33
